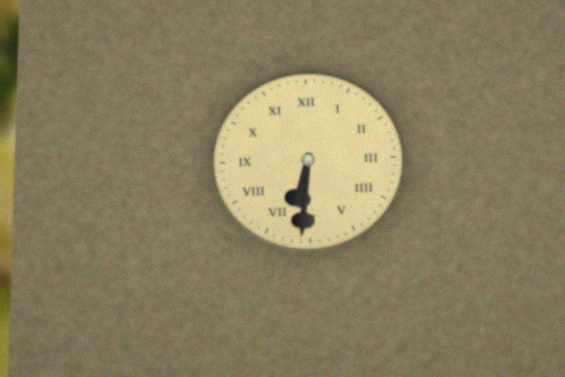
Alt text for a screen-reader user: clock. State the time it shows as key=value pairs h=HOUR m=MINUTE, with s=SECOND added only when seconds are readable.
h=6 m=31
